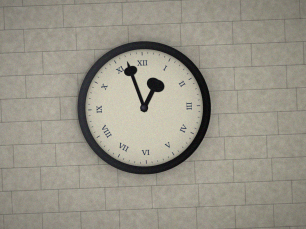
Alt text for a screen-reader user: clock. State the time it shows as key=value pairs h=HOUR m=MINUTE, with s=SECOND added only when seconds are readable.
h=12 m=57
